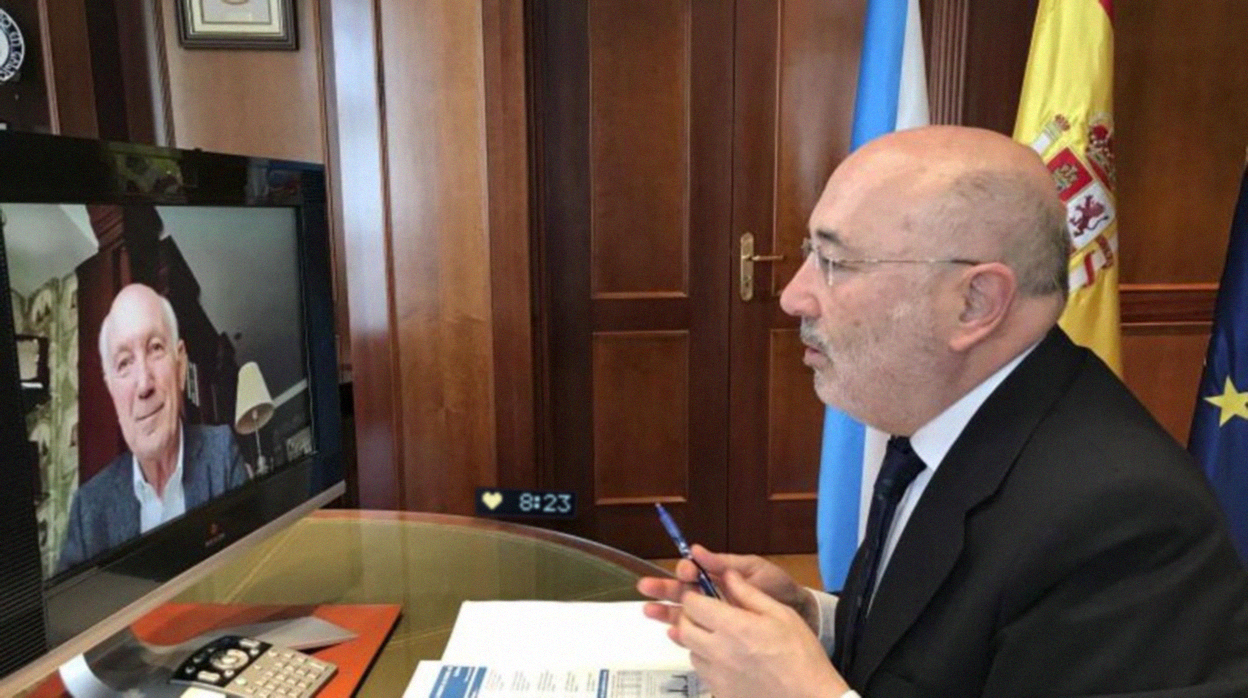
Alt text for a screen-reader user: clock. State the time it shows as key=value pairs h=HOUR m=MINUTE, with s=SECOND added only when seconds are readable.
h=8 m=23
